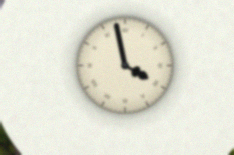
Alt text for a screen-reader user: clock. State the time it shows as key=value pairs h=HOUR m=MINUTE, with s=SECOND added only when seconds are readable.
h=3 m=58
